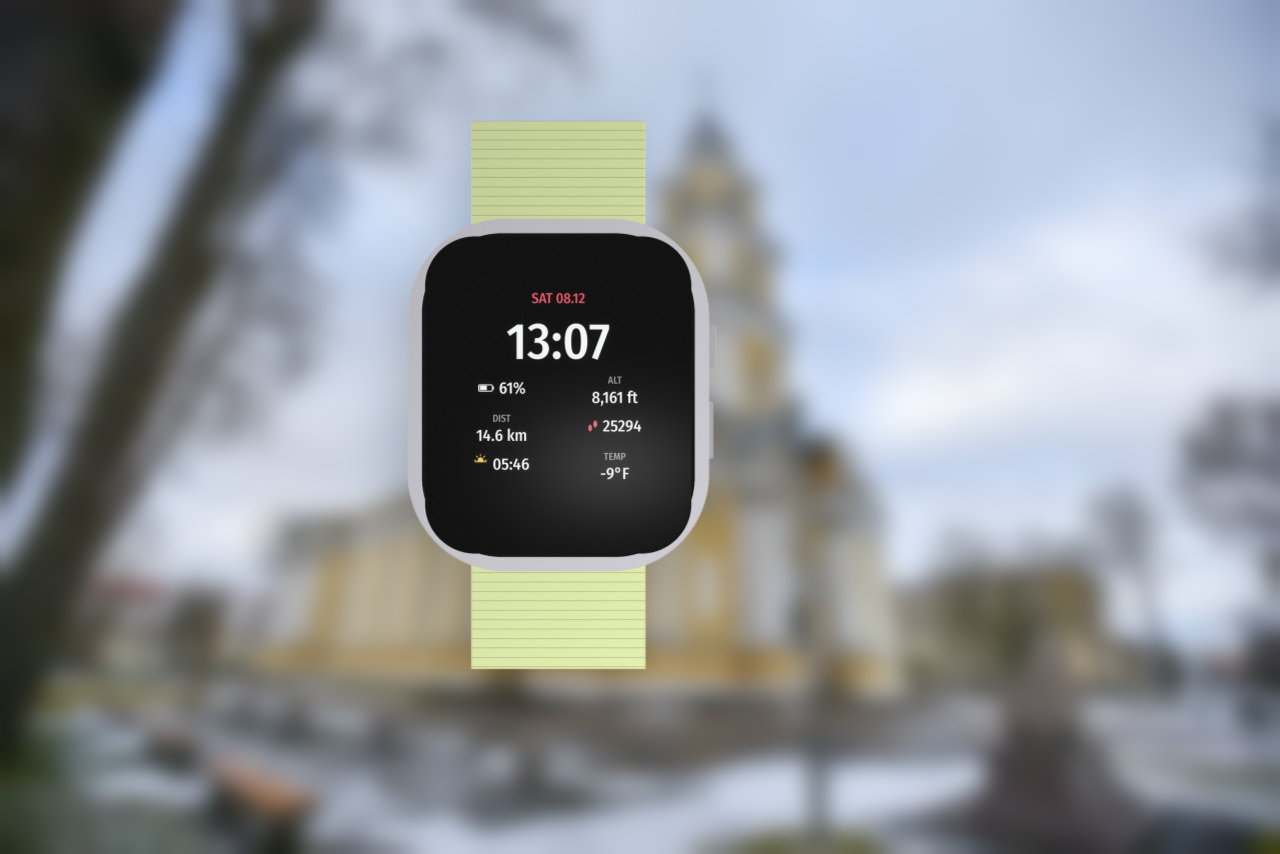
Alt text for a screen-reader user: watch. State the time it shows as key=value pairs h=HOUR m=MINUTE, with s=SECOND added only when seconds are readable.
h=13 m=7
